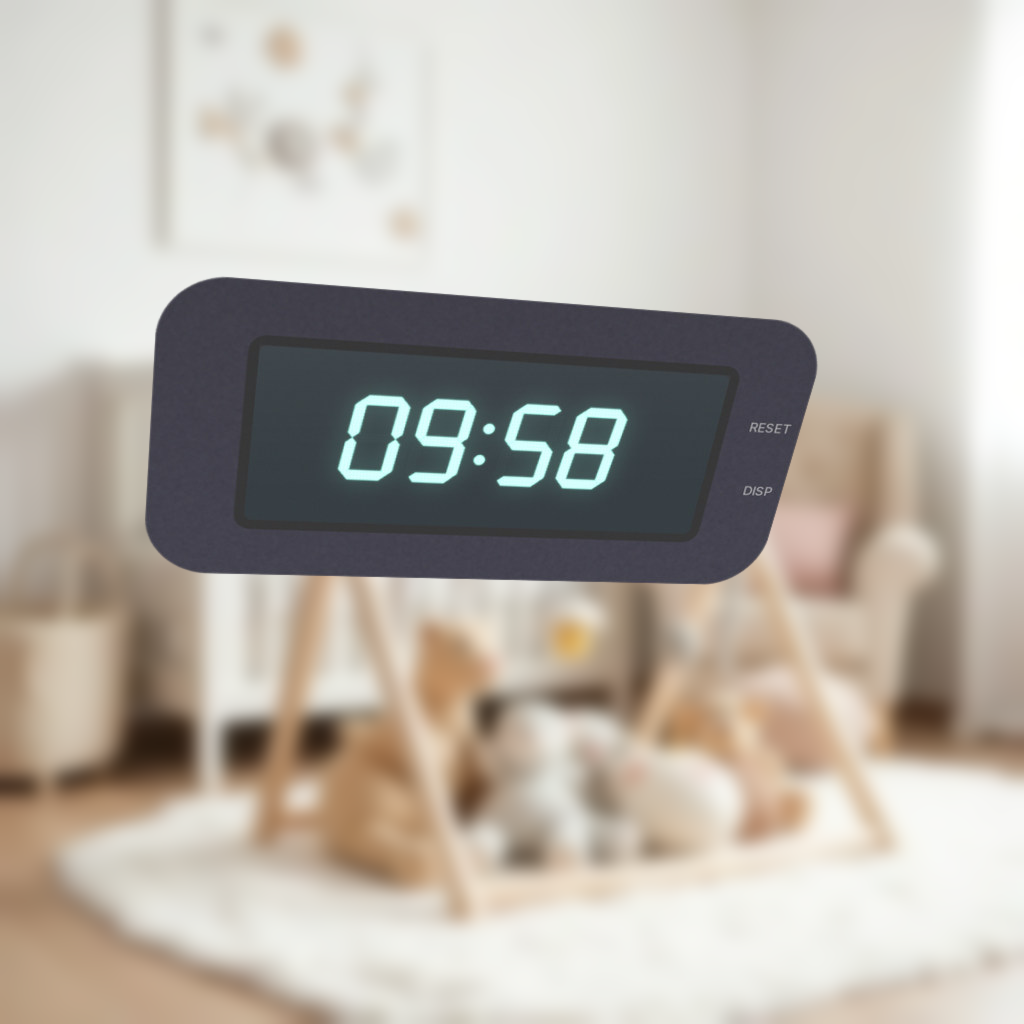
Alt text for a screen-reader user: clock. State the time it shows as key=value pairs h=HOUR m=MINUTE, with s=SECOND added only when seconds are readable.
h=9 m=58
